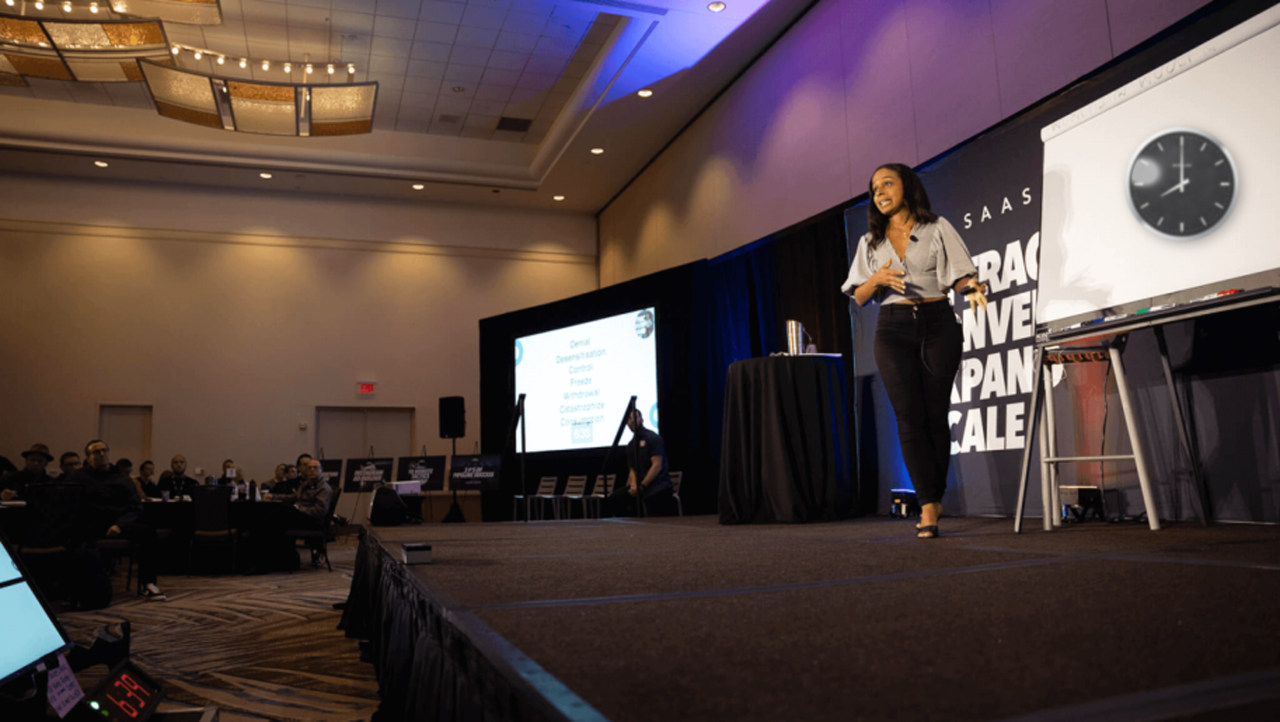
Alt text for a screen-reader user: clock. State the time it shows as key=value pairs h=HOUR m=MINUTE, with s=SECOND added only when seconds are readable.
h=8 m=0
